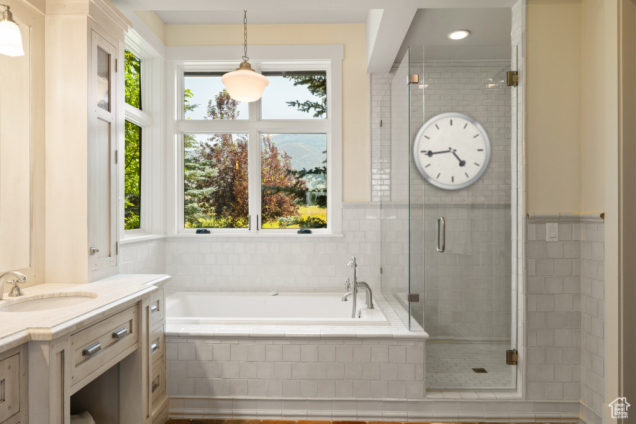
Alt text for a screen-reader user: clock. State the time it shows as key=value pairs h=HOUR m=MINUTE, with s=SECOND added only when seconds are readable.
h=4 m=44
